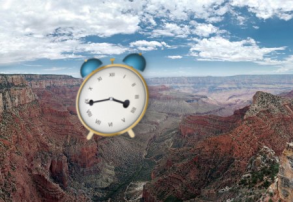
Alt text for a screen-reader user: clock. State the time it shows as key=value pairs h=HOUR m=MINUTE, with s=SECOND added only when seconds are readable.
h=3 m=44
